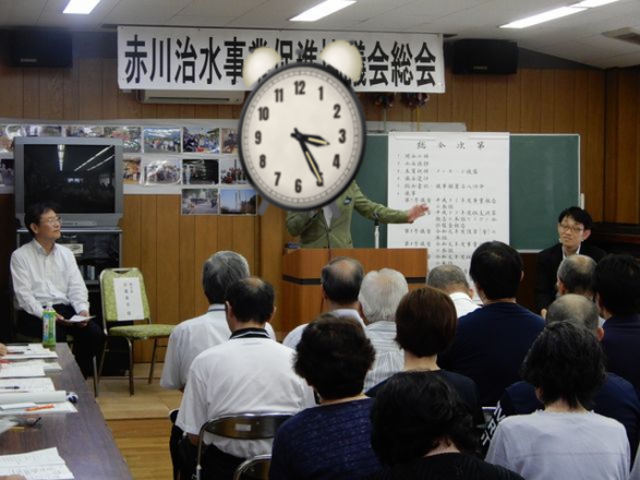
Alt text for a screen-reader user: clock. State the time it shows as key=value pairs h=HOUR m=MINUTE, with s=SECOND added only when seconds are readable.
h=3 m=25
